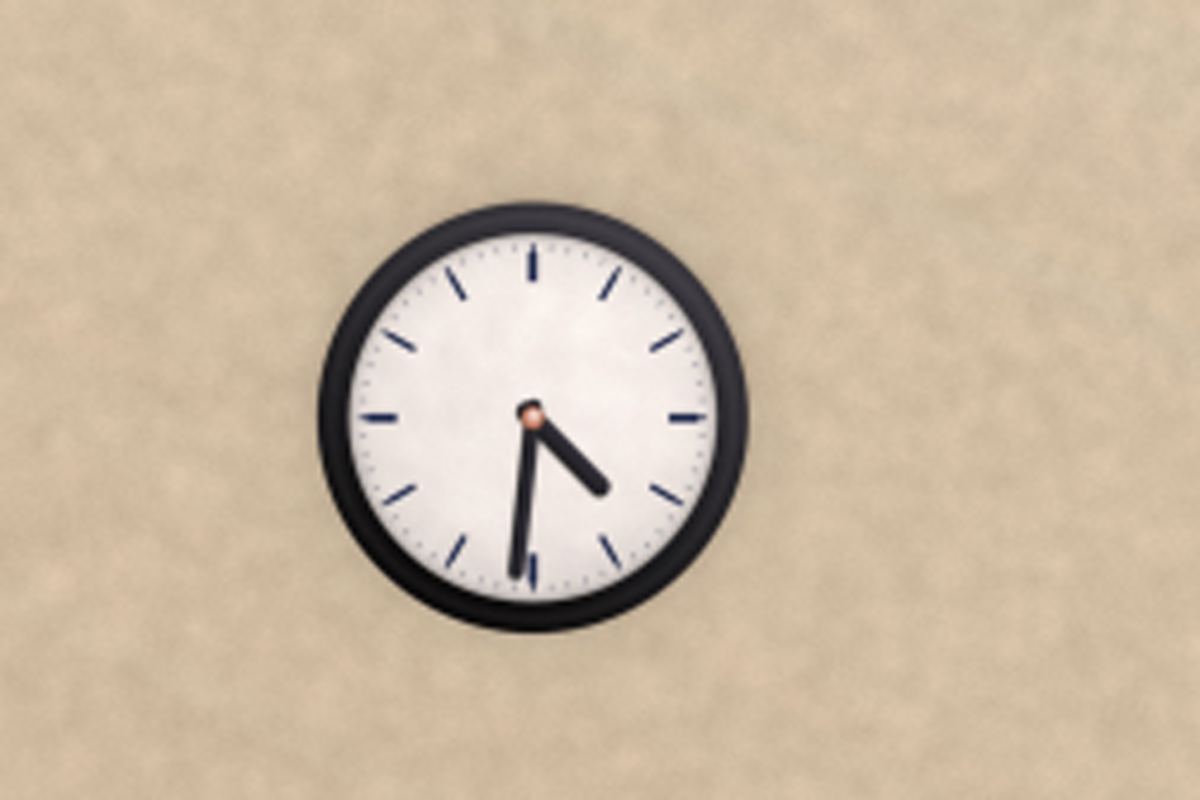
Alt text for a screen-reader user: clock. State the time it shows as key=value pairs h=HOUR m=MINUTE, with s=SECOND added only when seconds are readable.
h=4 m=31
